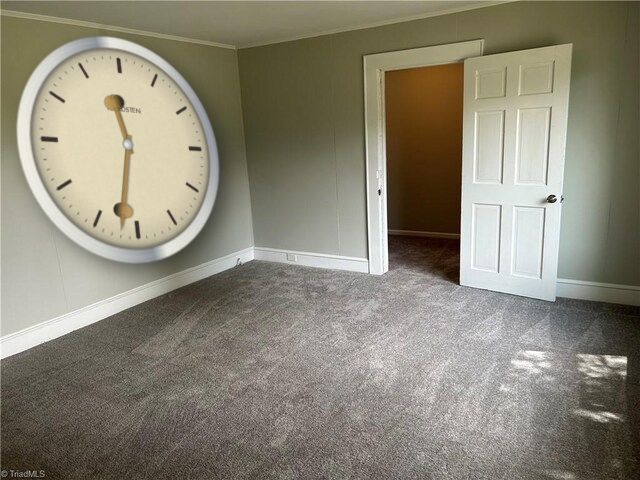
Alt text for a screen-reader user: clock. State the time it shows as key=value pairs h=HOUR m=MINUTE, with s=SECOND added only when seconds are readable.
h=11 m=32
